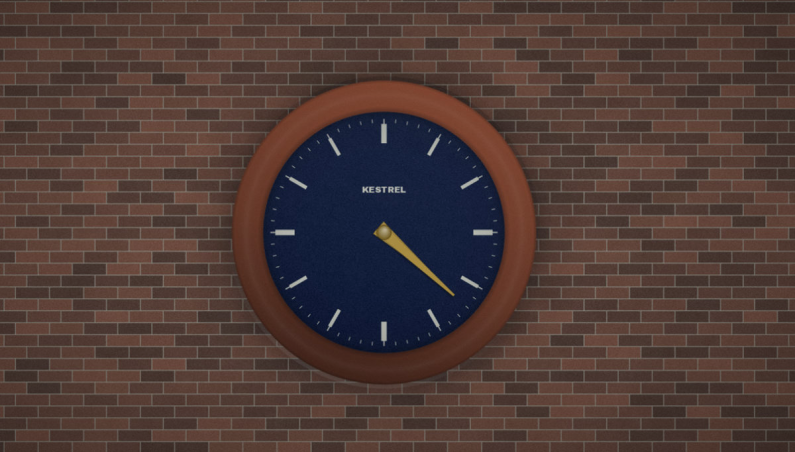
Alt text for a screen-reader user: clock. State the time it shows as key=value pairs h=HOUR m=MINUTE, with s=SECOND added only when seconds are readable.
h=4 m=22
